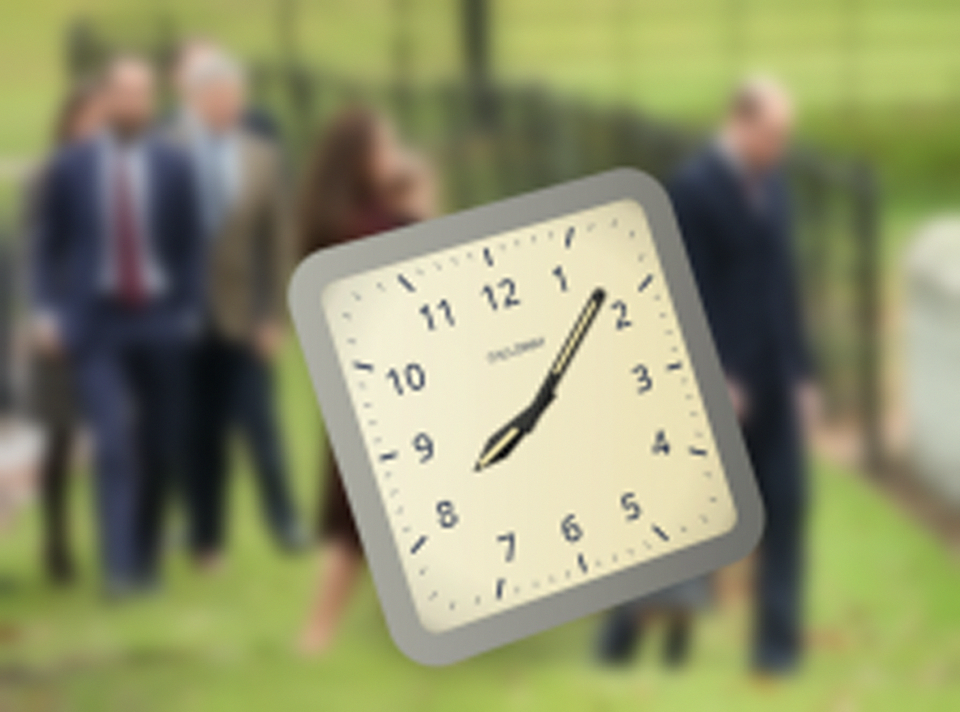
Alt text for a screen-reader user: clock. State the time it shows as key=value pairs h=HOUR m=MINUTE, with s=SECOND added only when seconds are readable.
h=8 m=8
